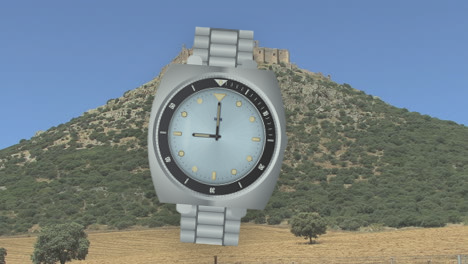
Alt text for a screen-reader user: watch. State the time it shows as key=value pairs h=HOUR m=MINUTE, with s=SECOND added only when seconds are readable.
h=9 m=0
